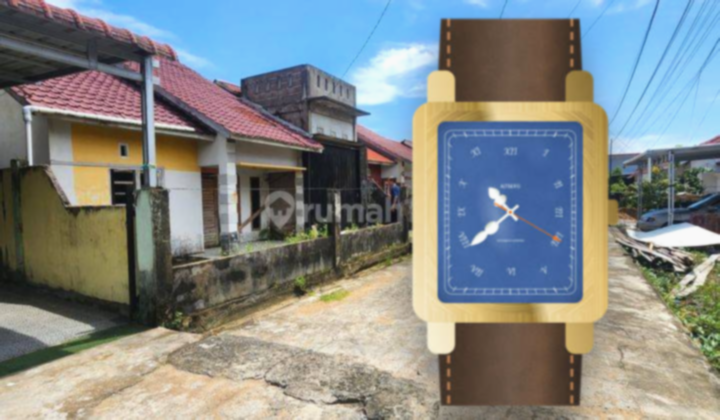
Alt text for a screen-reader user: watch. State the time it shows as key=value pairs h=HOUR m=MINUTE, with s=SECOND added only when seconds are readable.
h=10 m=38 s=20
